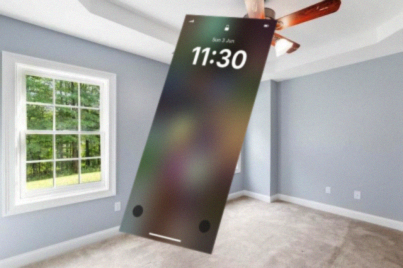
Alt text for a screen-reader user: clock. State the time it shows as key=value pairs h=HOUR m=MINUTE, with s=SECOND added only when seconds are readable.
h=11 m=30
